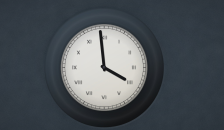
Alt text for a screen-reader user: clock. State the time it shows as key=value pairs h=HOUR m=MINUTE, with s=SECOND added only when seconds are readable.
h=3 m=59
